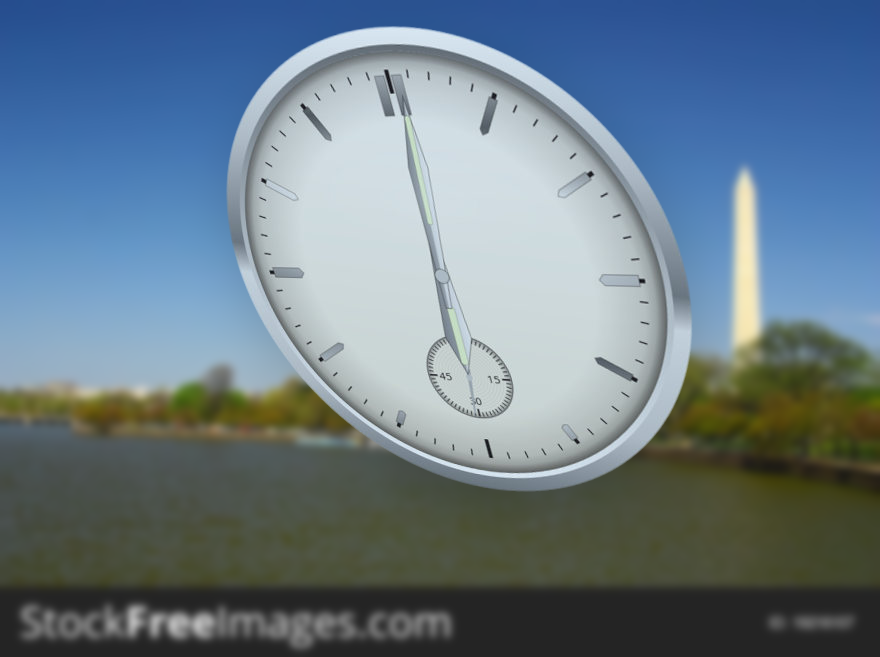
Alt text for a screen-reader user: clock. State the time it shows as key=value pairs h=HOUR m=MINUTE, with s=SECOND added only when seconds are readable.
h=6 m=0 s=31
